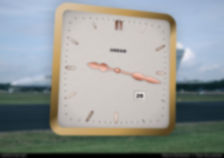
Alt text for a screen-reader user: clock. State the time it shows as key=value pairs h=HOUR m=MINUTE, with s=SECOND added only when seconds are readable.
h=9 m=17
